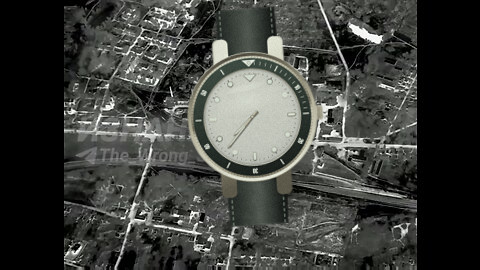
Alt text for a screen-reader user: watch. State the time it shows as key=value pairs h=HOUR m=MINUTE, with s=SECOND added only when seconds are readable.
h=7 m=37
